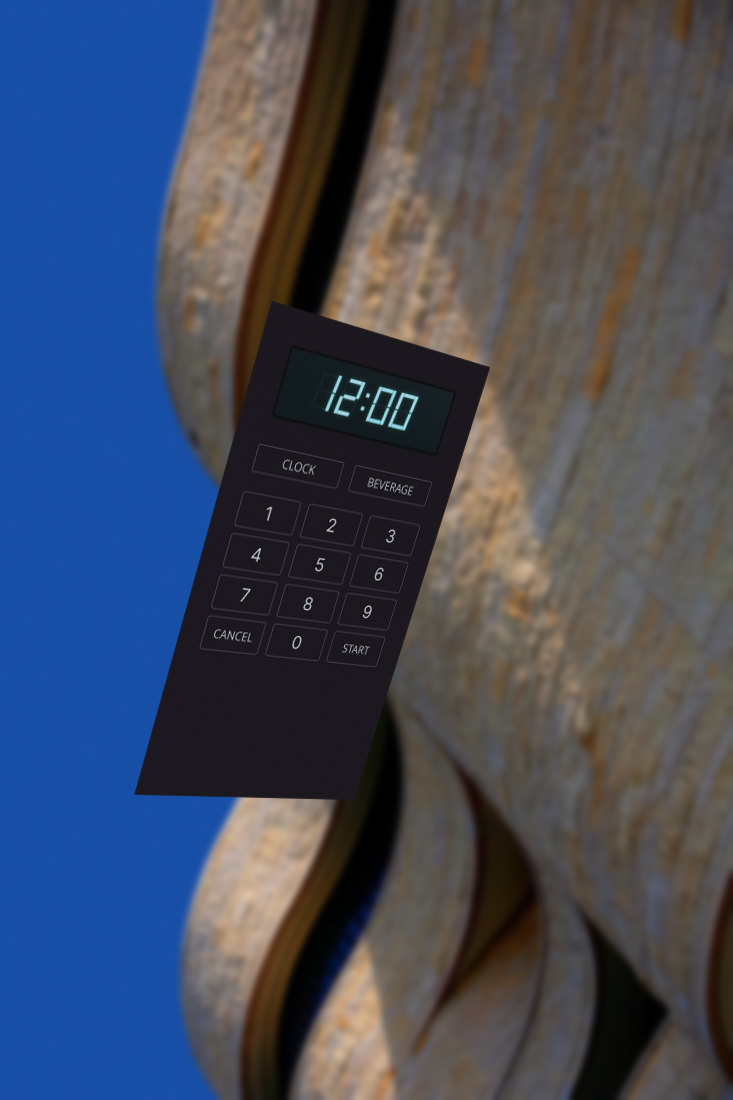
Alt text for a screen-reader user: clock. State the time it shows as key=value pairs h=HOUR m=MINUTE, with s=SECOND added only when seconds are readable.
h=12 m=0
